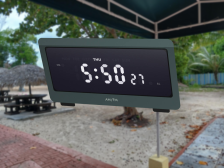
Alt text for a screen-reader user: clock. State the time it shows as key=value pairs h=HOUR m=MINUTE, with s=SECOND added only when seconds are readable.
h=5 m=50 s=27
